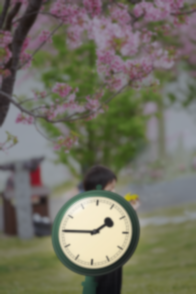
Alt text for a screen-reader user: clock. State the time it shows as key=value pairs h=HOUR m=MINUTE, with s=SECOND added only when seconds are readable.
h=1 m=45
